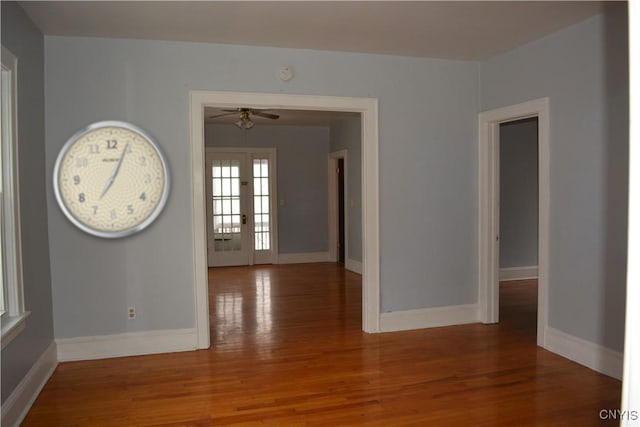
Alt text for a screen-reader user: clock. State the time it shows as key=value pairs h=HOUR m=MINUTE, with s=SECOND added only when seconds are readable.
h=7 m=4
